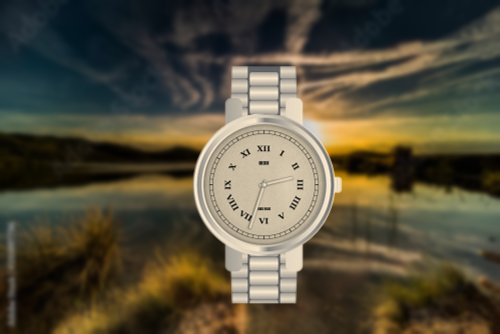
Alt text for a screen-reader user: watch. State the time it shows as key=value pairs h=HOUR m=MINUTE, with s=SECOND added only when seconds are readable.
h=2 m=33
